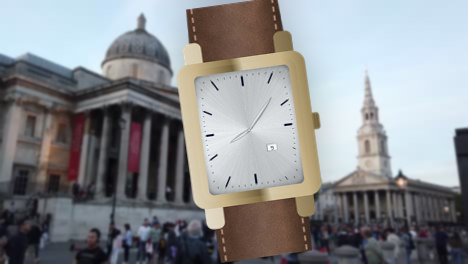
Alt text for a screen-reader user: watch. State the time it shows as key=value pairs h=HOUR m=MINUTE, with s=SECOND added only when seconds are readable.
h=8 m=7
